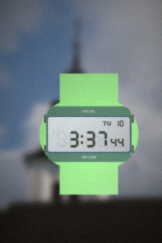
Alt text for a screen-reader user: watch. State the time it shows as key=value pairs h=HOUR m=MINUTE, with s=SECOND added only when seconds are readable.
h=3 m=37 s=44
